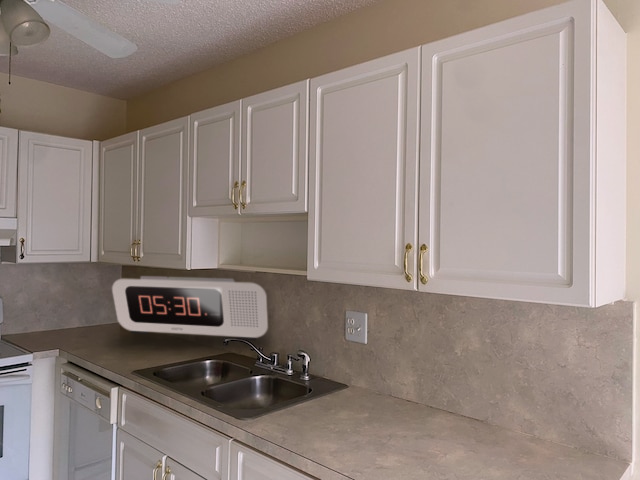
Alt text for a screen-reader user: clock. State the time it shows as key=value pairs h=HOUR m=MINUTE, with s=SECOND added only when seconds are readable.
h=5 m=30
